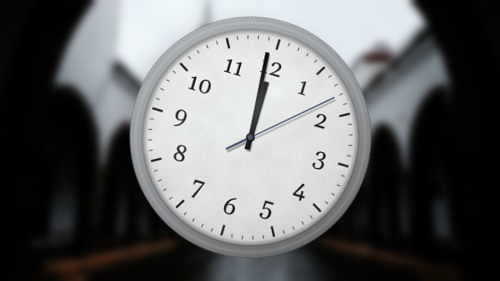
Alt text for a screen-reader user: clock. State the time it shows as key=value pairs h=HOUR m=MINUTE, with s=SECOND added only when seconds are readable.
h=11 m=59 s=8
